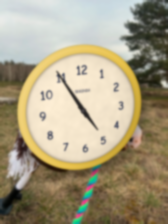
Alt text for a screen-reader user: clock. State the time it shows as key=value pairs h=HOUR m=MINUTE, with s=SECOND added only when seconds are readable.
h=4 m=55
